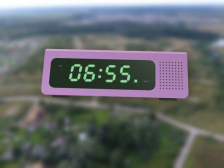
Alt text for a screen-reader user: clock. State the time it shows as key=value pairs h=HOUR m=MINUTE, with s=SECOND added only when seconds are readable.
h=6 m=55
